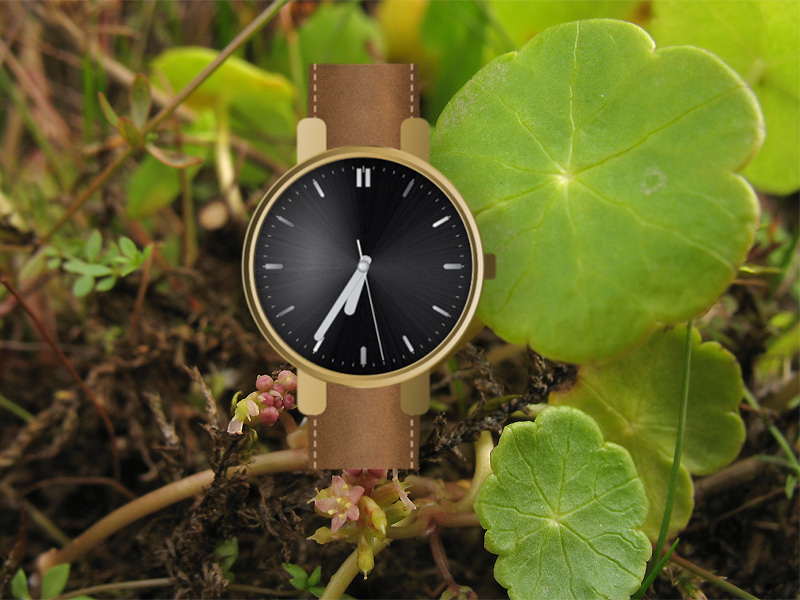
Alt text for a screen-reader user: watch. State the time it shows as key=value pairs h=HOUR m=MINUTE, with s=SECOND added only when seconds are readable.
h=6 m=35 s=28
